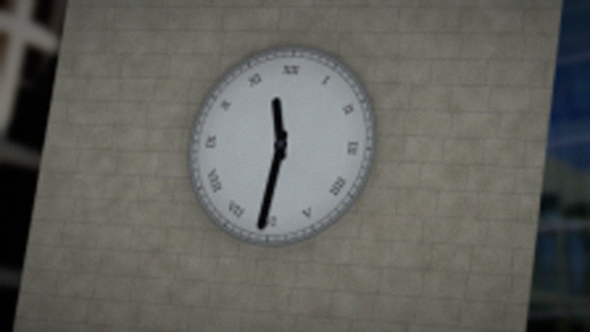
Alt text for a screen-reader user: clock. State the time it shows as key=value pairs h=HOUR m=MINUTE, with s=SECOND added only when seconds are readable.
h=11 m=31
